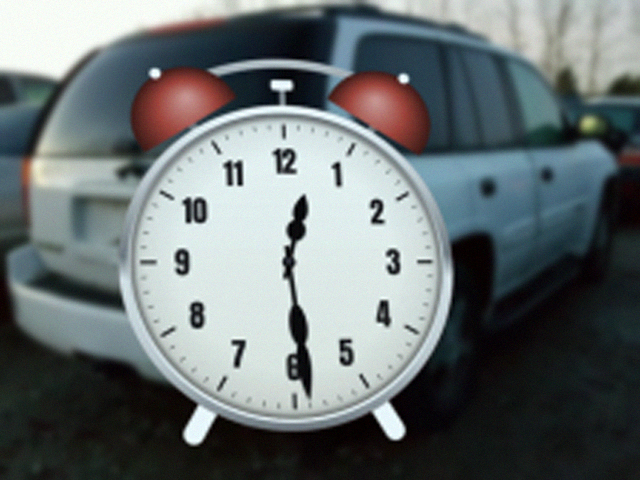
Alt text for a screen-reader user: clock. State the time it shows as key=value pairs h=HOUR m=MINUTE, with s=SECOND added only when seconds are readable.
h=12 m=29
